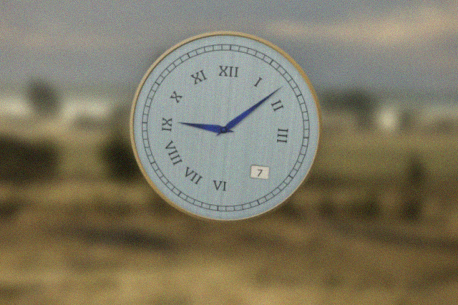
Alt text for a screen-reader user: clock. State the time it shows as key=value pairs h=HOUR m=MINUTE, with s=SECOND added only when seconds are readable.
h=9 m=8
